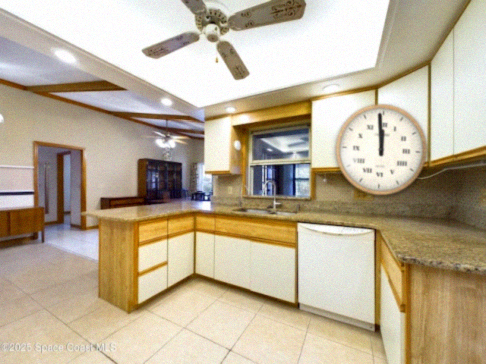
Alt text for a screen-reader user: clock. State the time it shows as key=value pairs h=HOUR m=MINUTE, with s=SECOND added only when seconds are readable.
h=11 m=59
